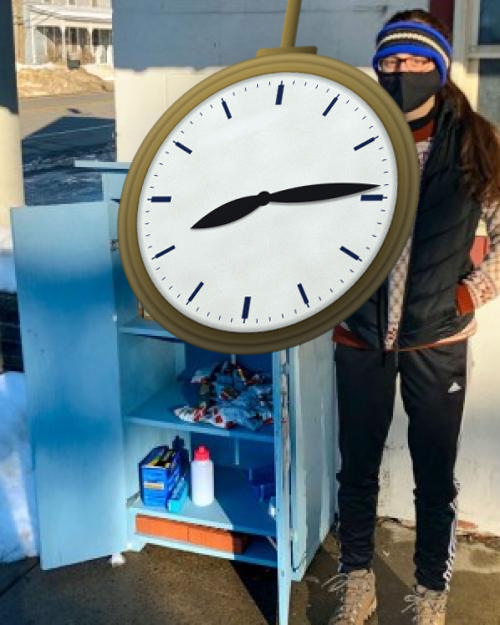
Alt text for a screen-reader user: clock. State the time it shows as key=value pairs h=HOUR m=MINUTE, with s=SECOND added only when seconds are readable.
h=8 m=14
